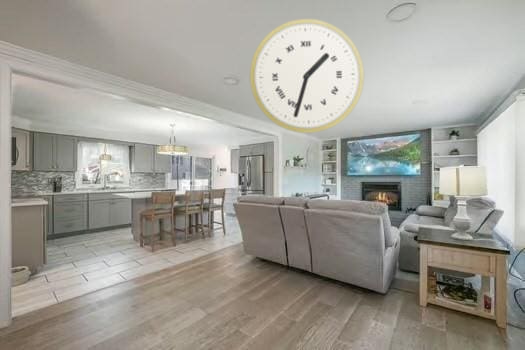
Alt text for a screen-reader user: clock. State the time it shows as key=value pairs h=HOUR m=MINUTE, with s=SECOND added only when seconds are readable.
h=1 m=33
